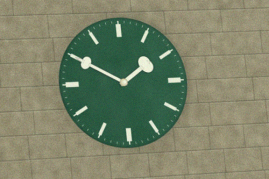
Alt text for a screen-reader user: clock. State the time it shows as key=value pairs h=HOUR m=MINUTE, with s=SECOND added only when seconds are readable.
h=1 m=50
